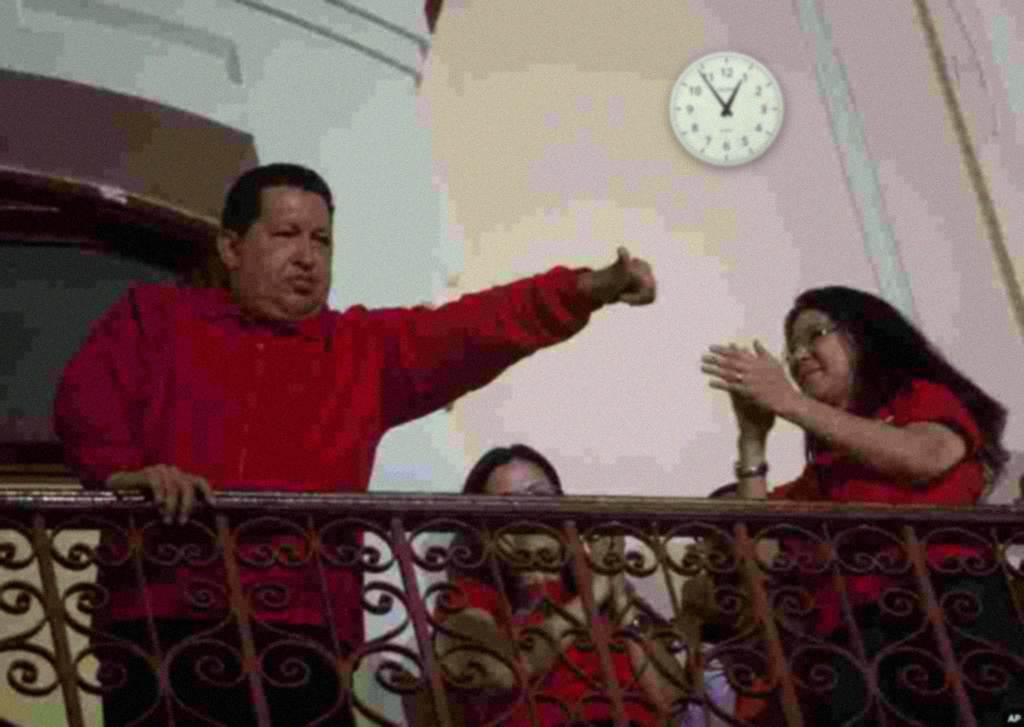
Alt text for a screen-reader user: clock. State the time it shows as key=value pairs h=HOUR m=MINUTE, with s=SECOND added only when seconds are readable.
h=12 m=54
